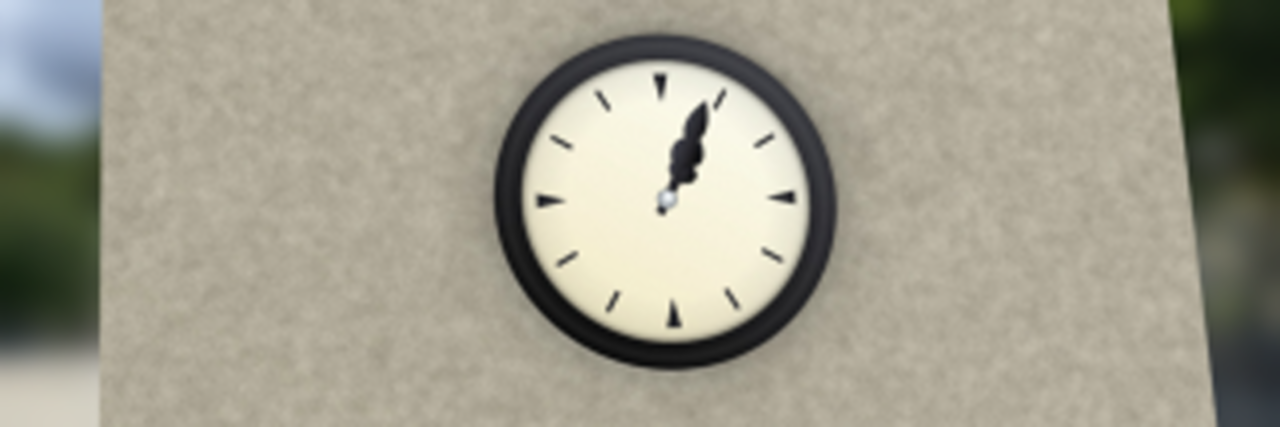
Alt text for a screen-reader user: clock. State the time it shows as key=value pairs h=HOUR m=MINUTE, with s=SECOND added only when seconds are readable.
h=1 m=4
